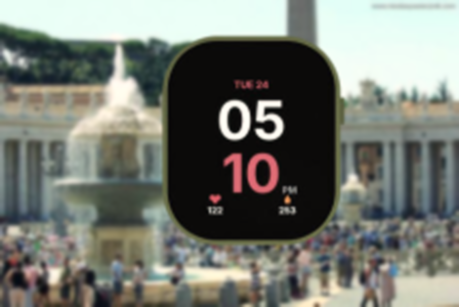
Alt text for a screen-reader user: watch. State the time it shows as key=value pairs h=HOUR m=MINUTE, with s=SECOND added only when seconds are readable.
h=5 m=10
